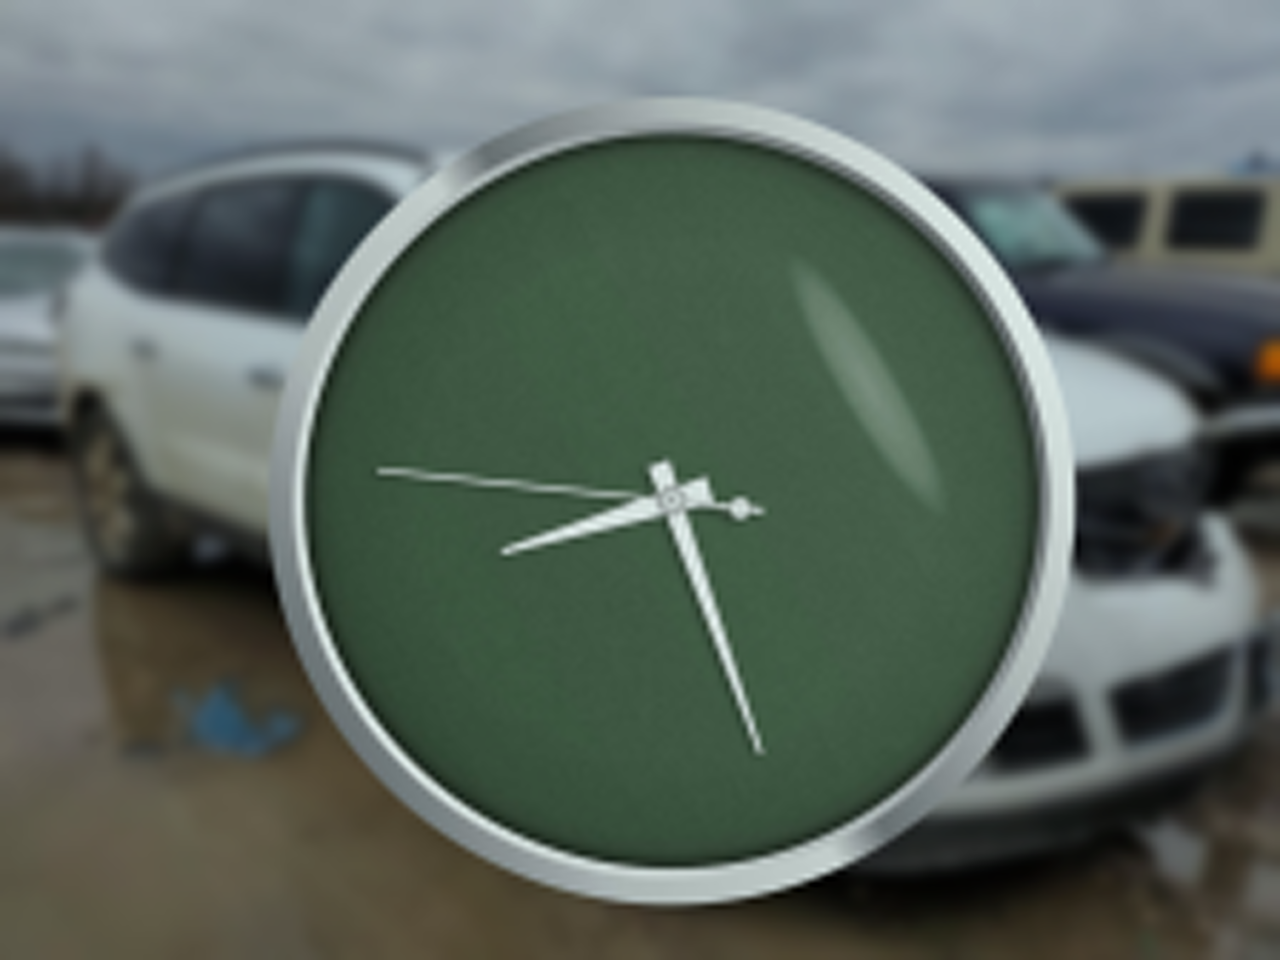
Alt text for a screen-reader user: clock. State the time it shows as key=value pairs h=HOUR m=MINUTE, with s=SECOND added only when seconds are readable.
h=8 m=26 s=46
